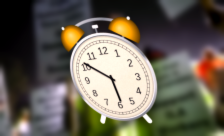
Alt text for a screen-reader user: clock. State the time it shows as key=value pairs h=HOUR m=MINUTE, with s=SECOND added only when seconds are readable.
h=5 m=51
